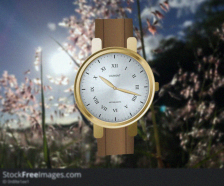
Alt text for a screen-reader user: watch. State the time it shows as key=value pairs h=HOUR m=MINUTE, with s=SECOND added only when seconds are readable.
h=10 m=18
